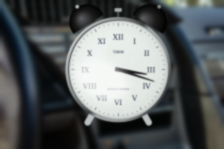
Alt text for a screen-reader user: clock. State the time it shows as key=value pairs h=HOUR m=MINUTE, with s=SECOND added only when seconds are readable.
h=3 m=18
